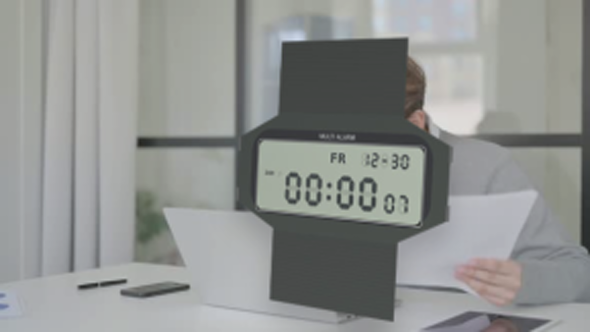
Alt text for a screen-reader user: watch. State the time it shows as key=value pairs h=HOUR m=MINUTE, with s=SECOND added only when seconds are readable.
h=0 m=0 s=7
